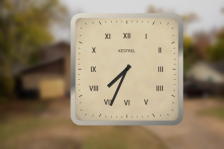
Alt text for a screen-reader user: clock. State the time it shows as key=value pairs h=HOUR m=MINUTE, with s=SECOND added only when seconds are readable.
h=7 m=34
